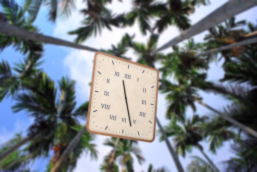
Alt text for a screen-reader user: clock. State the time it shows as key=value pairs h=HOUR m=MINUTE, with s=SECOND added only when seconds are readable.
h=11 m=27
